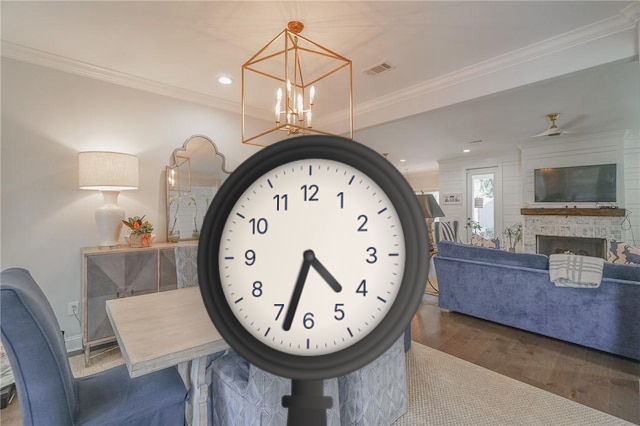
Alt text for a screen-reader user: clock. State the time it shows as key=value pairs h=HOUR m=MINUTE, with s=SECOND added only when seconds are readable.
h=4 m=33
